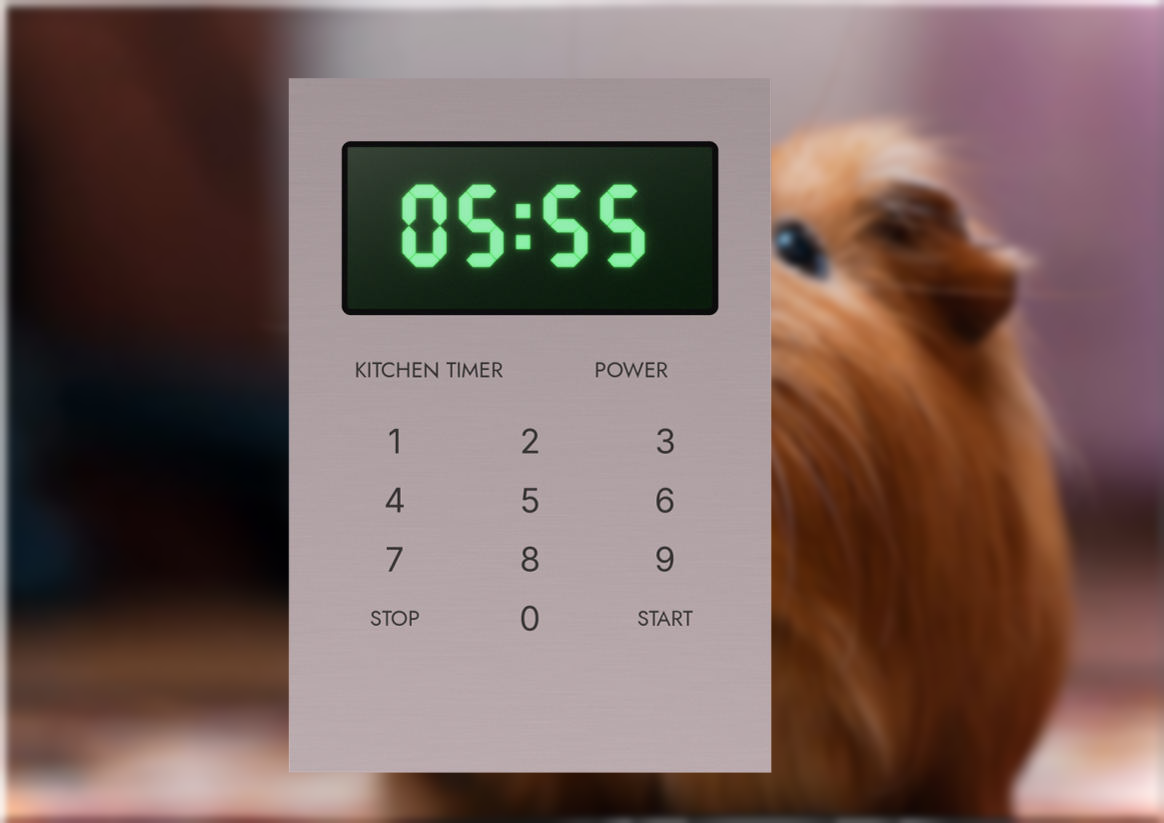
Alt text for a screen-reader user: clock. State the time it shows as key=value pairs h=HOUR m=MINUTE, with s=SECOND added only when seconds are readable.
h=5 m=55
